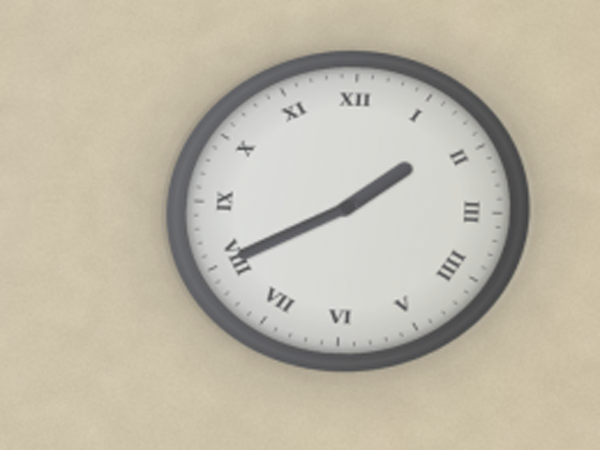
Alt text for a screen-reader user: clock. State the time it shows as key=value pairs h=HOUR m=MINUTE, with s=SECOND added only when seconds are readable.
h=1 m=40
